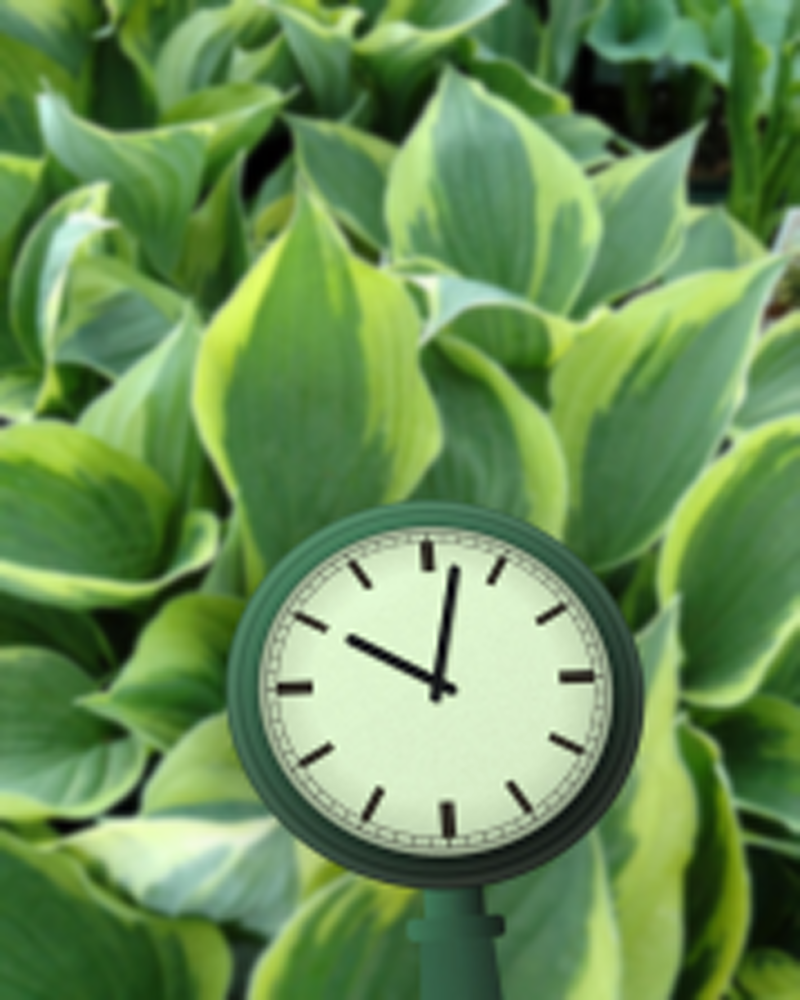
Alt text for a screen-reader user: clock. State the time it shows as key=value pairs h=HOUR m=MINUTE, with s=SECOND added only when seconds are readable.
h=10 m=2
